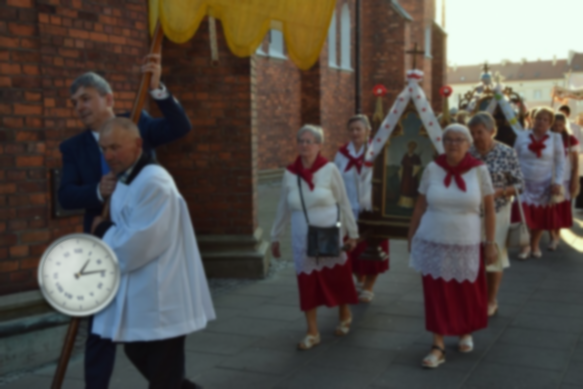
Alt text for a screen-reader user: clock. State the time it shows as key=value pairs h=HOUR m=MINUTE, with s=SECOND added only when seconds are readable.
h=1 m=14
